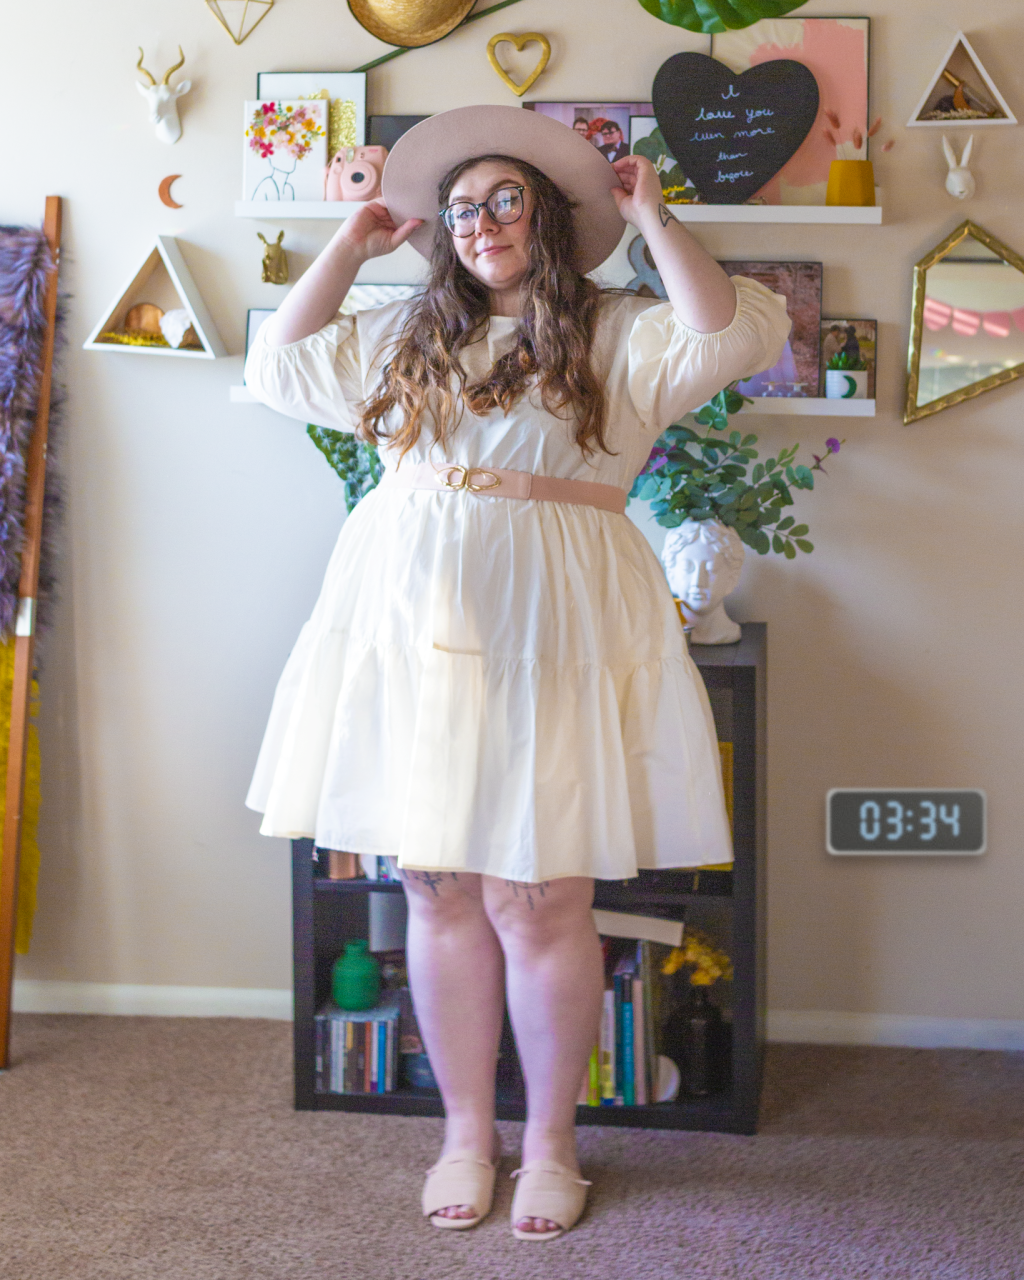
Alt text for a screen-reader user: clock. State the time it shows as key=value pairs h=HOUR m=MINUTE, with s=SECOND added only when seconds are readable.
h=3 m=34
